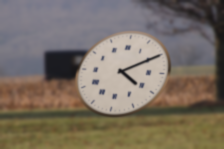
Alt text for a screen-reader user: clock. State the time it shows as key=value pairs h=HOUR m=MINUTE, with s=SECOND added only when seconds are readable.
h=4 m=10
